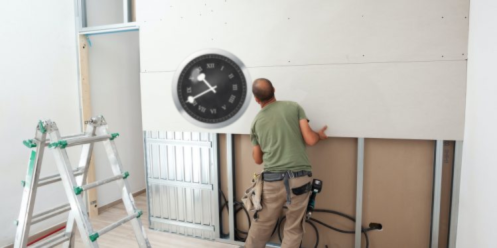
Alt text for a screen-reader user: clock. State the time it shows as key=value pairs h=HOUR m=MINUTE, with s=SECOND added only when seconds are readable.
h=10 m=41
